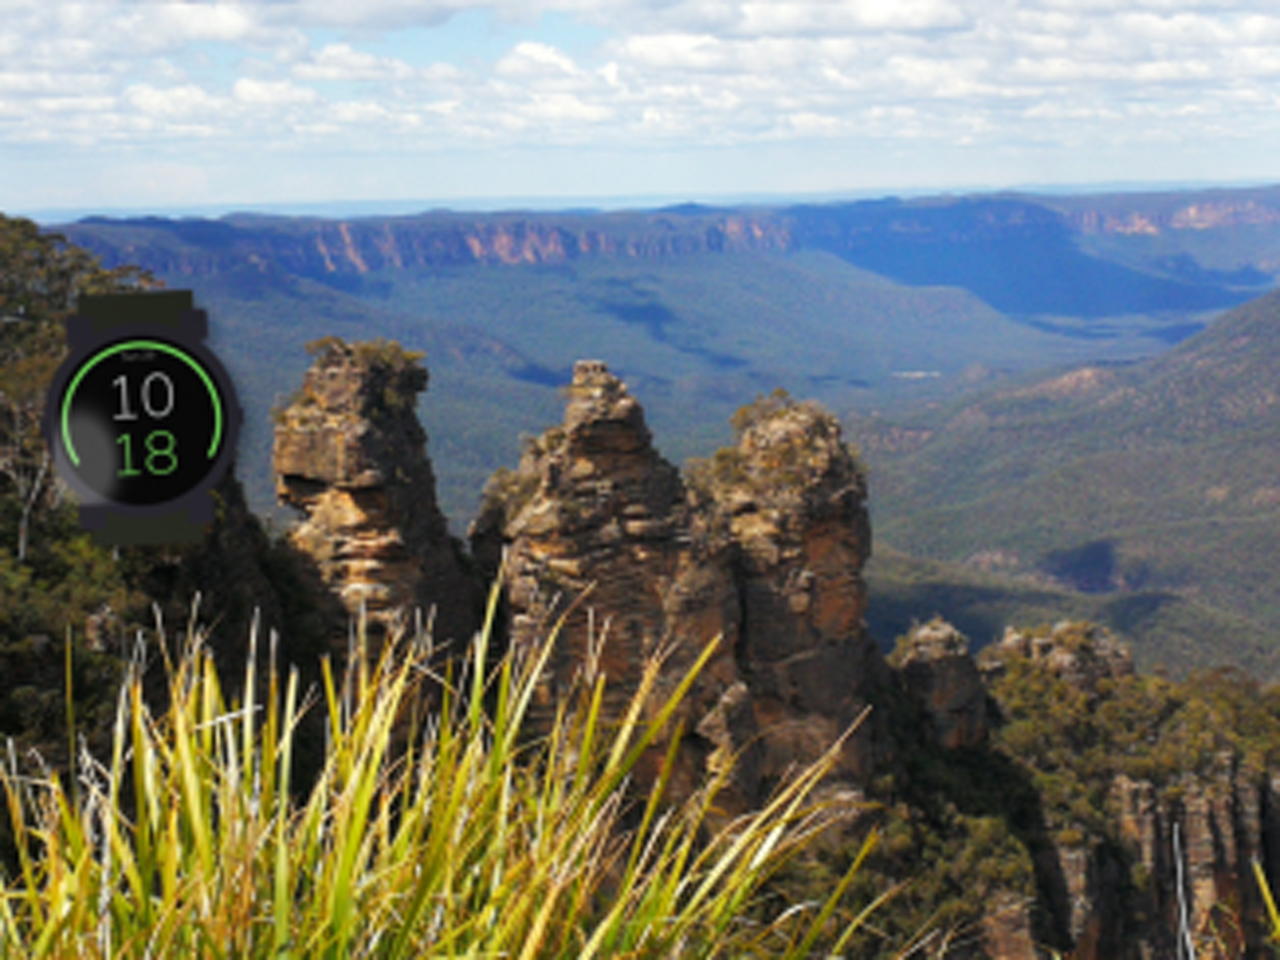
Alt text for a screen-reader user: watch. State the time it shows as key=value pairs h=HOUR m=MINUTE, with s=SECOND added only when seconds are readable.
h=10 m=18
